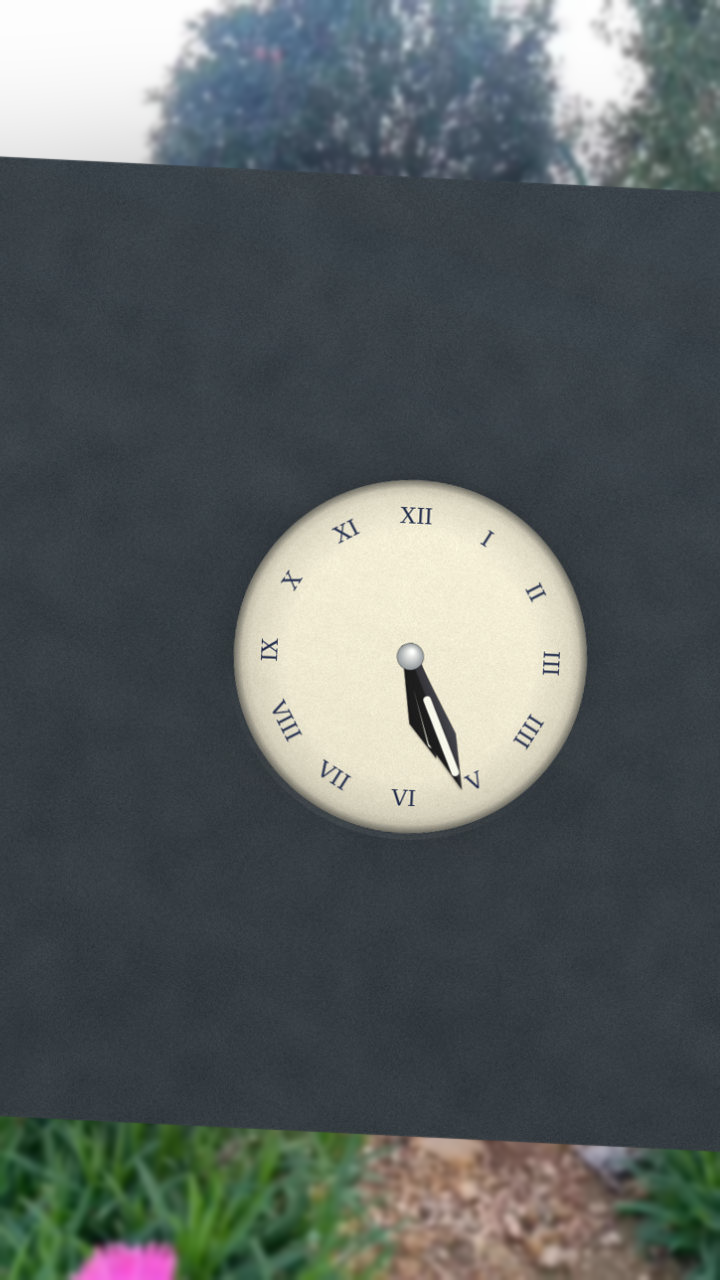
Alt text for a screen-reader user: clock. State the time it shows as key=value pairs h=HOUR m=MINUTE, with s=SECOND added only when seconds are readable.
h=5 m=26
